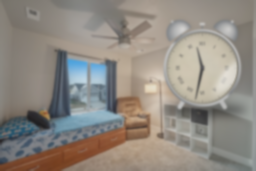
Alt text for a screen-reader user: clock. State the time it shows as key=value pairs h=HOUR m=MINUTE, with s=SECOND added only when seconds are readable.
h=11 m=32
